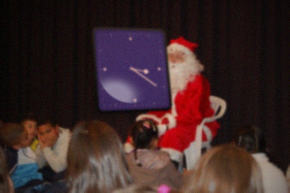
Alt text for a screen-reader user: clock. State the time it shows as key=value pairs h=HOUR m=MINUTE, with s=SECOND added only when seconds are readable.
h=3 m=21
